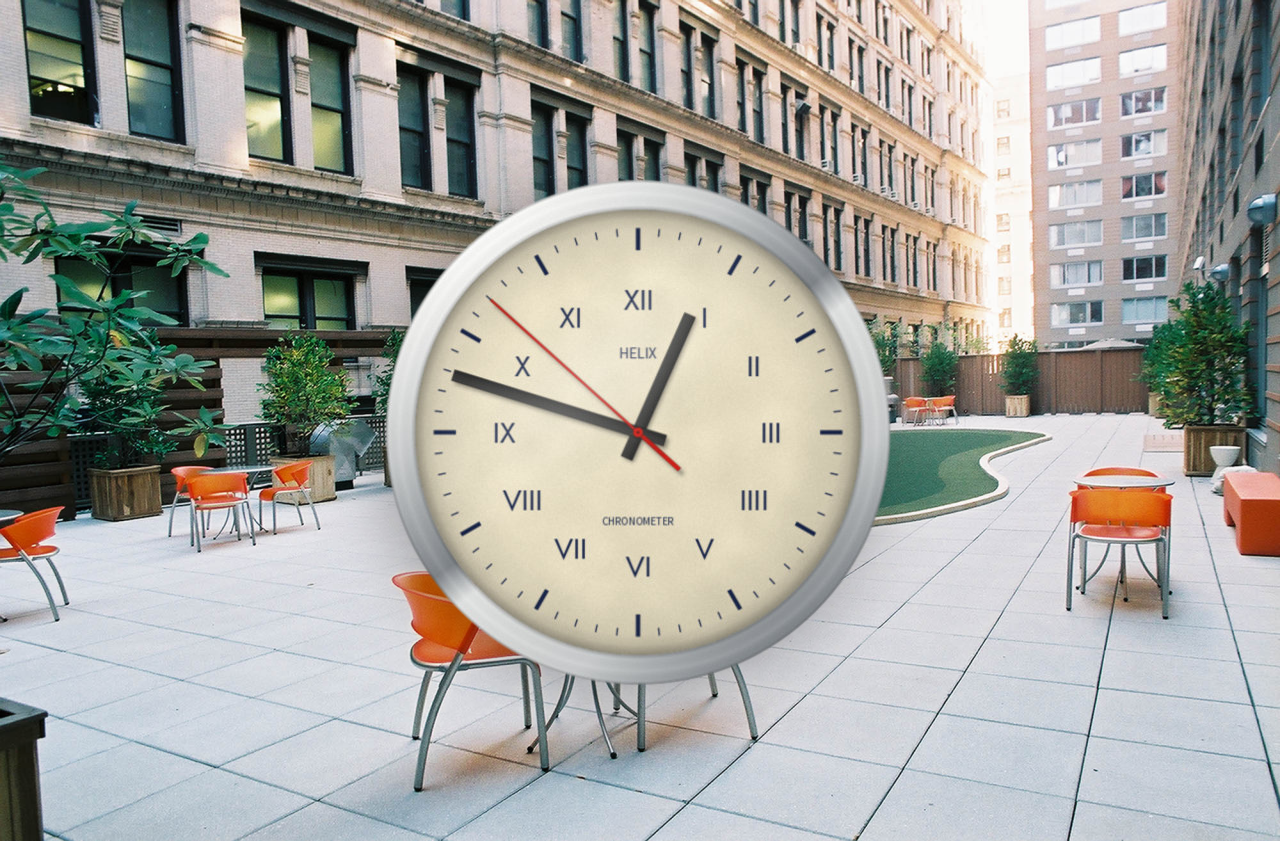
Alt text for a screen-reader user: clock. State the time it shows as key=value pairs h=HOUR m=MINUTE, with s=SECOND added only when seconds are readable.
h=12 m=47 s=52
